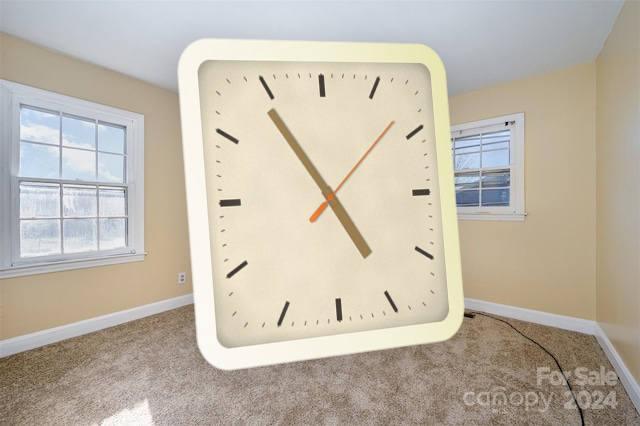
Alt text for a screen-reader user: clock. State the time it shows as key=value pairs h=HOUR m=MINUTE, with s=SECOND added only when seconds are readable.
h=4 m=54 s=8
